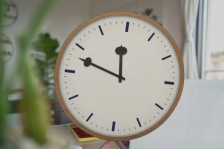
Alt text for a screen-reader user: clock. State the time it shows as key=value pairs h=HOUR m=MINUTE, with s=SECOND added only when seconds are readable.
h=11 m=48
